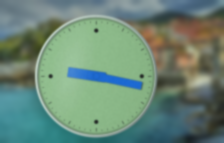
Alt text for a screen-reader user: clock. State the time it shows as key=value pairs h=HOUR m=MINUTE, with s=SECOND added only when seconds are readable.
h=9 m=17
